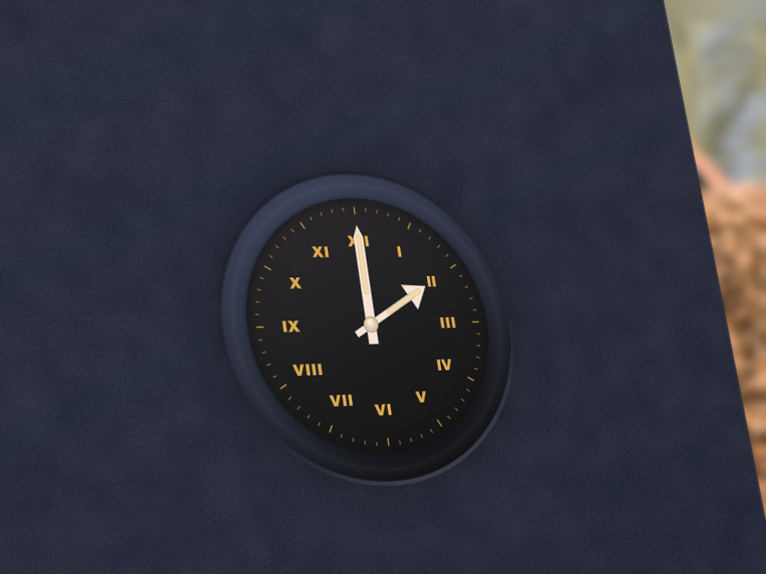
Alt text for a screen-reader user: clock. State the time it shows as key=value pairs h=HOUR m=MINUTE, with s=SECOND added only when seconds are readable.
h=2 m=0
